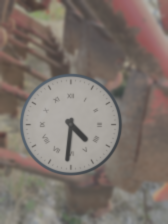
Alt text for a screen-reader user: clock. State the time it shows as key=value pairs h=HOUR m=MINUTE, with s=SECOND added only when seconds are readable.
h=4 m=31
